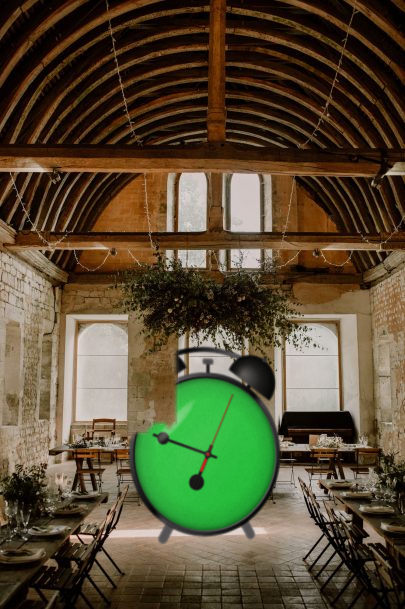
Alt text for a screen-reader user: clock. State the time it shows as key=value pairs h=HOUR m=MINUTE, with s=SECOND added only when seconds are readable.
h=6 m=48 s=4
